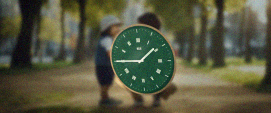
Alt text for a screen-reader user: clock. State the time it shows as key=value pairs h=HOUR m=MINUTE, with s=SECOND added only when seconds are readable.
h=1 m=45
